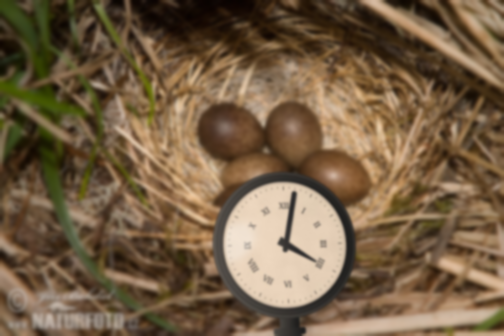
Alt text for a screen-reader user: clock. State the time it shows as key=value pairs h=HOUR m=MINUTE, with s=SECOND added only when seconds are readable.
h=4 m=2
